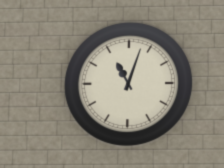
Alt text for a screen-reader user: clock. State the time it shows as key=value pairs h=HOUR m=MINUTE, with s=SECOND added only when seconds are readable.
h=11 m=3
